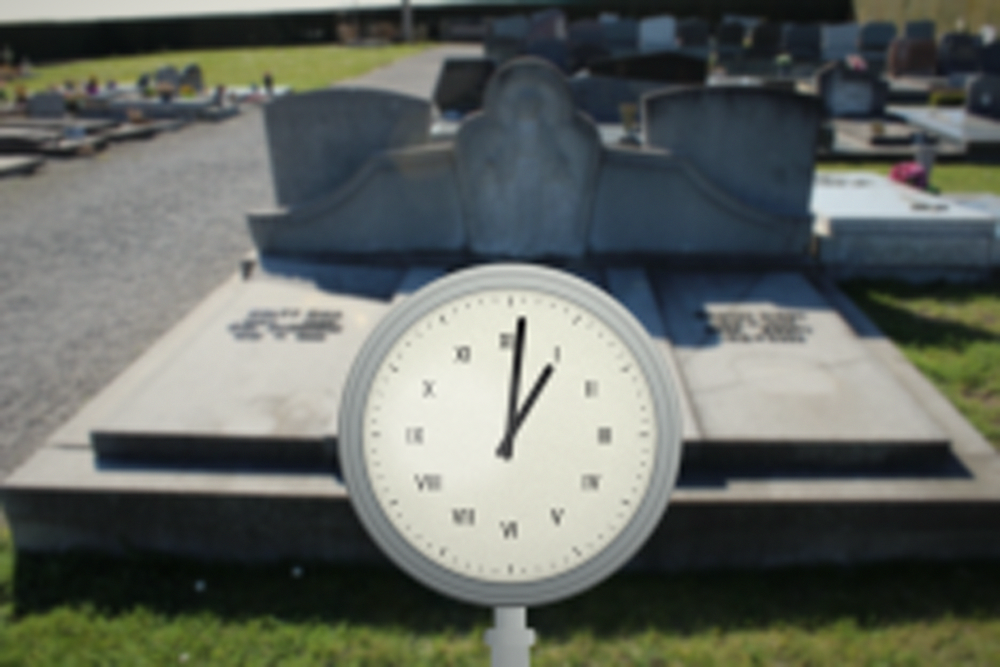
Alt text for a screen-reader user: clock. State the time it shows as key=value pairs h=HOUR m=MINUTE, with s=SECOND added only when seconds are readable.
h=1 m=1
